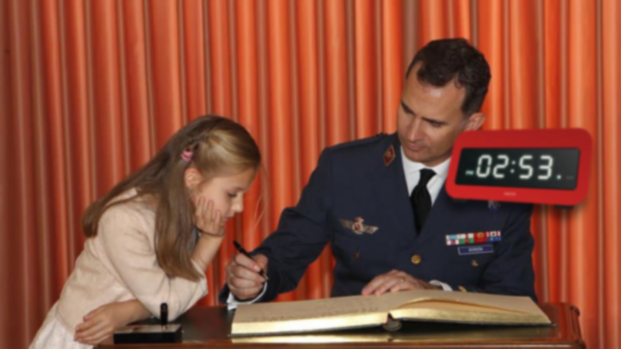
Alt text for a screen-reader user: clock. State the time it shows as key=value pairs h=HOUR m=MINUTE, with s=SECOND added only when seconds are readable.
h=2 m=53
